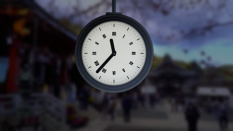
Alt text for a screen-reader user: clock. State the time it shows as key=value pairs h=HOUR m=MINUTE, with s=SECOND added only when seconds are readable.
h=11 m=37
